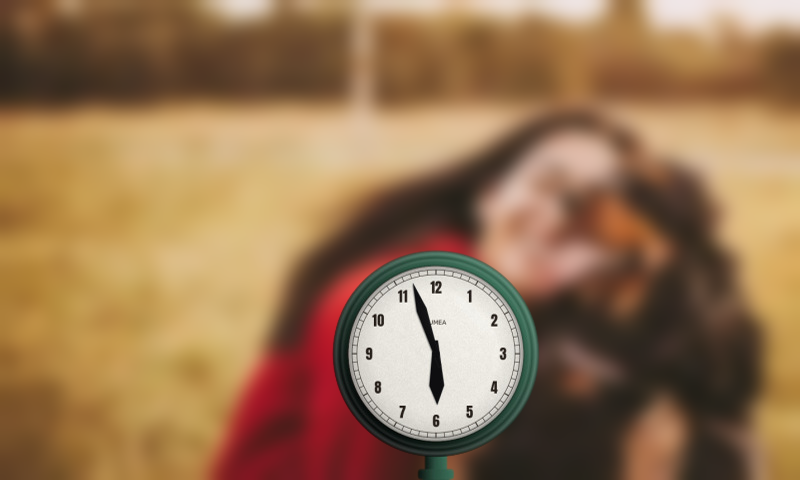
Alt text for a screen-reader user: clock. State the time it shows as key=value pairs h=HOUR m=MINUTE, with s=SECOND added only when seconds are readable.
h=5 m=57
